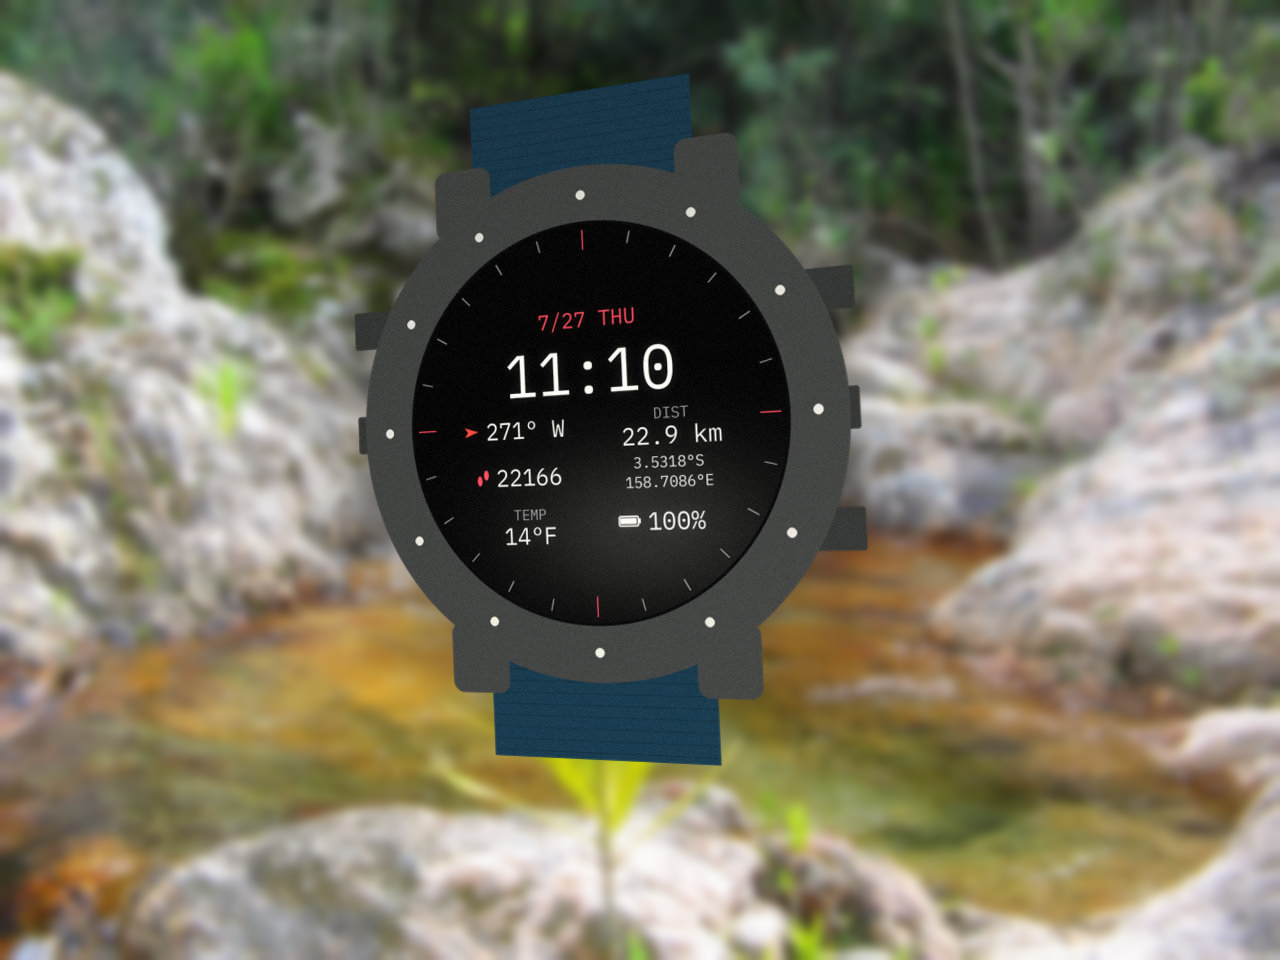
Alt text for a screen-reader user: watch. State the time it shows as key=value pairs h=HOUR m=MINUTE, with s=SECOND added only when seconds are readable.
h=11 m=10
